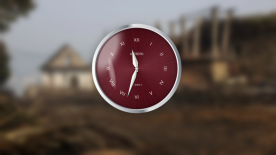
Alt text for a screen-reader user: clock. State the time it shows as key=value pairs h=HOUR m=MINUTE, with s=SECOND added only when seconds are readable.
h=11 m=33
